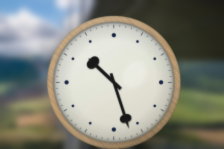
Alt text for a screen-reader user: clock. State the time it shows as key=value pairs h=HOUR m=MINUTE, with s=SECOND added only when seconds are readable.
h=10 m=27
